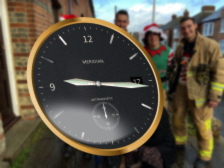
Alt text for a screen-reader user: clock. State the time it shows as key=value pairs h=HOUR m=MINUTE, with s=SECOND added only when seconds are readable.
h=9 m=16
